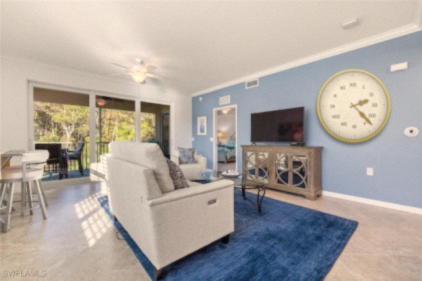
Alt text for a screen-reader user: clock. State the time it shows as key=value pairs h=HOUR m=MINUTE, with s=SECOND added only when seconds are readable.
h=2 m=23
